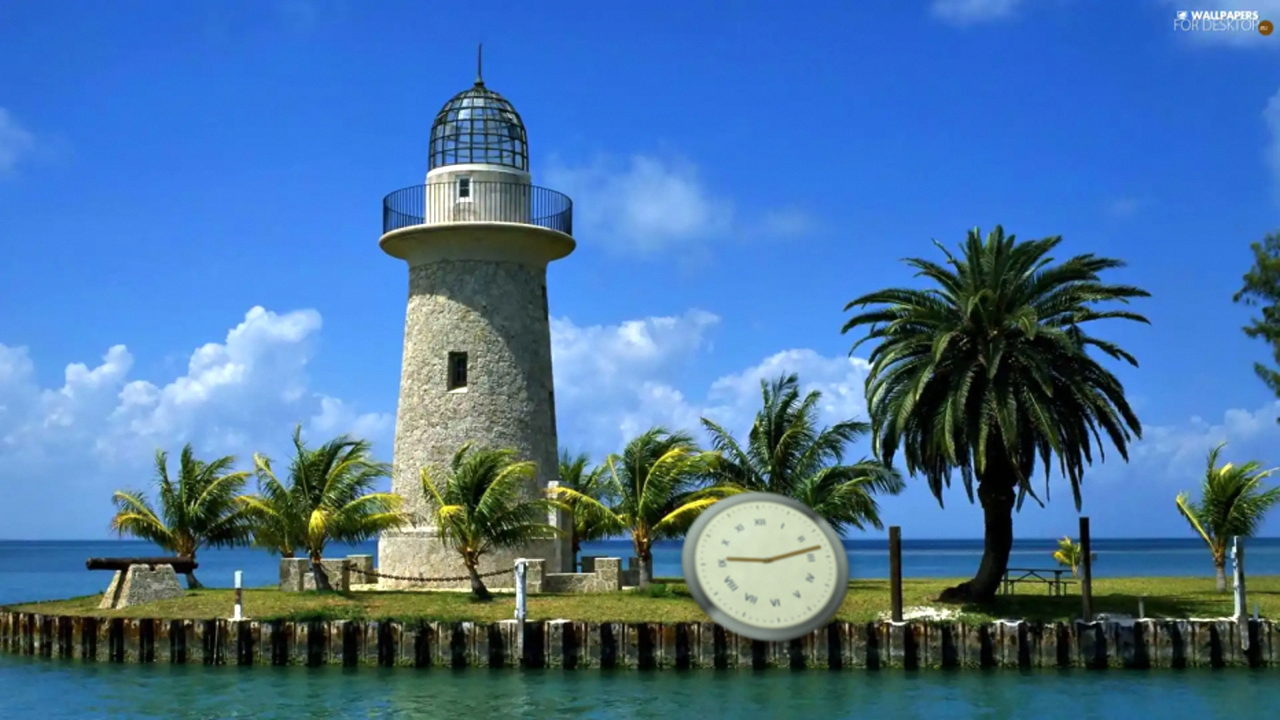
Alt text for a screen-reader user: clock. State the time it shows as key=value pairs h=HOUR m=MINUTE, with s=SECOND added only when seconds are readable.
h=9 m=13
